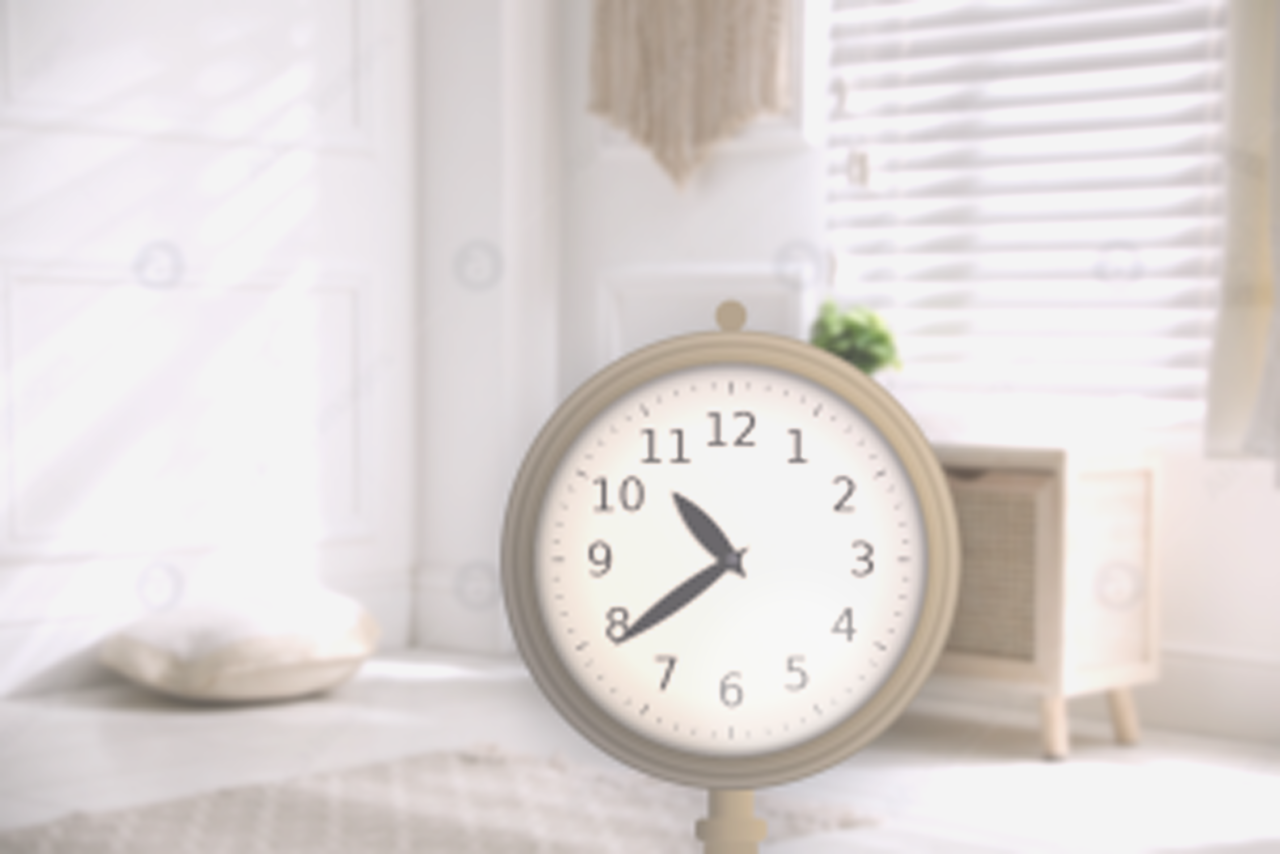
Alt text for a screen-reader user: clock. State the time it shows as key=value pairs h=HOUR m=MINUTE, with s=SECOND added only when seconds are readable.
h=10 m=39
